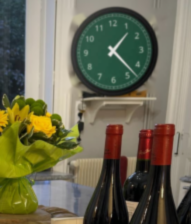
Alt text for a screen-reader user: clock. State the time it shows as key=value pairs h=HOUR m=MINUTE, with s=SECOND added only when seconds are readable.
h=1 m=23
